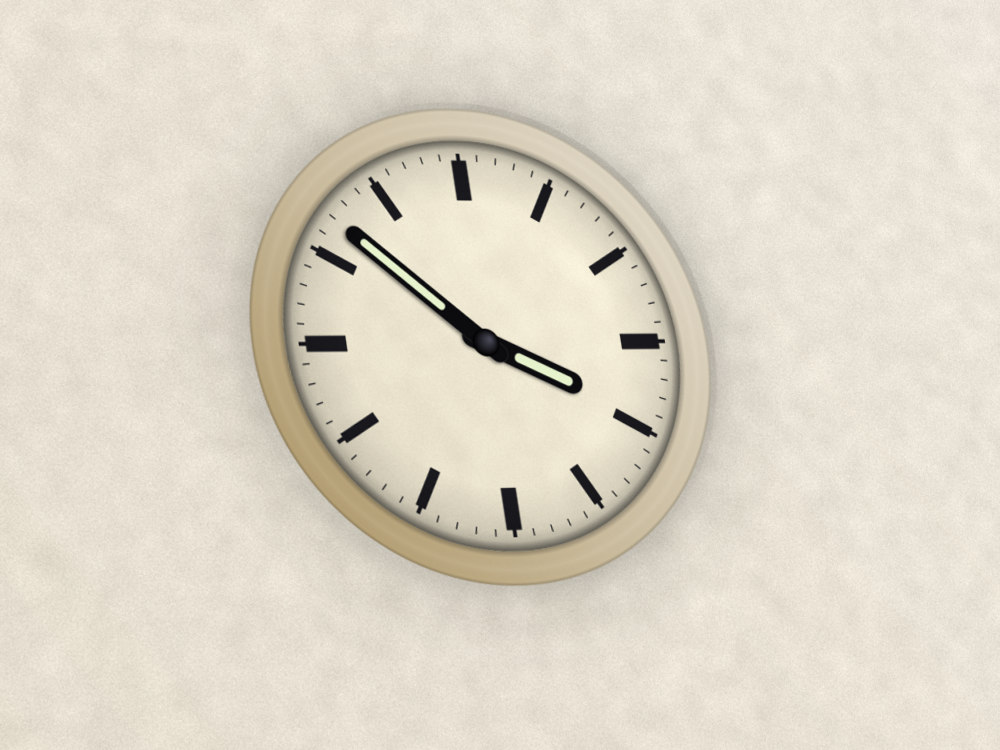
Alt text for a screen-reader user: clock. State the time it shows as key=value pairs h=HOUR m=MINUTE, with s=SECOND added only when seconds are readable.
h=3 m=52
